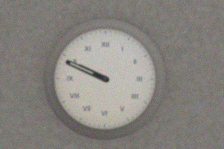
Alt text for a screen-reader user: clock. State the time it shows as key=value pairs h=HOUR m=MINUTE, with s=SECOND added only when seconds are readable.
h=9 m=49
